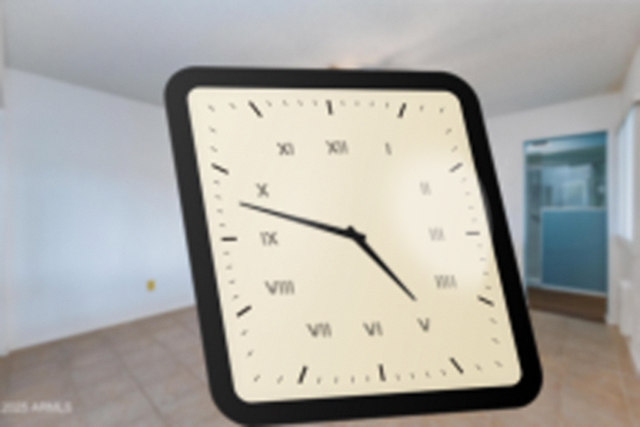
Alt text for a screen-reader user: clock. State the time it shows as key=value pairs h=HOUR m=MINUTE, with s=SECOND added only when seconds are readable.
h=4 m=48
